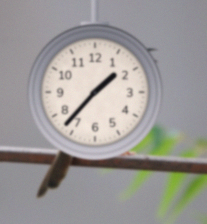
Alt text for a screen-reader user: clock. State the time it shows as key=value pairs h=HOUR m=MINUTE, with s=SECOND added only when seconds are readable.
h=1 m=37
